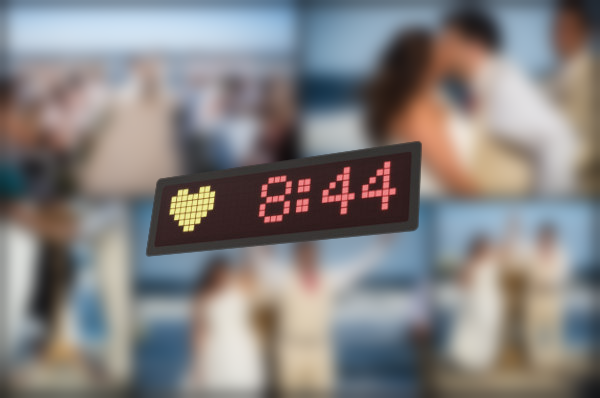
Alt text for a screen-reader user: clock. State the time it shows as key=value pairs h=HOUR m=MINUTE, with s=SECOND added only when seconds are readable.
h=8 m=44
